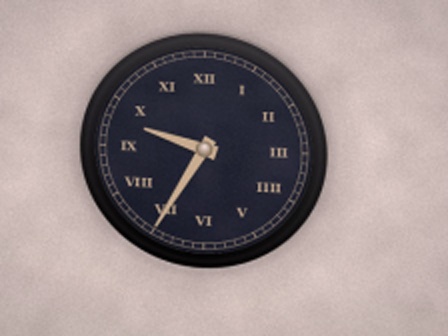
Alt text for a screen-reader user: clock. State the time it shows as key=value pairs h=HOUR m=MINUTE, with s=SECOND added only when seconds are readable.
h=9 m=35
